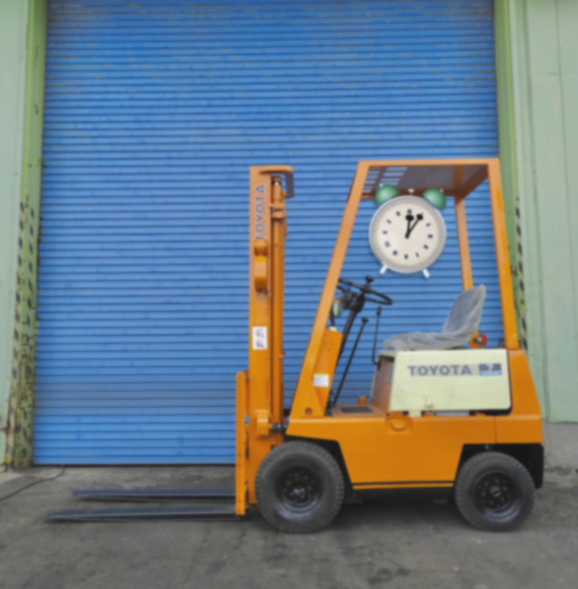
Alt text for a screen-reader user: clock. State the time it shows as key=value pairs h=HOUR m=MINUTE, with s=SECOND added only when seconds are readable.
h=12 m=5
